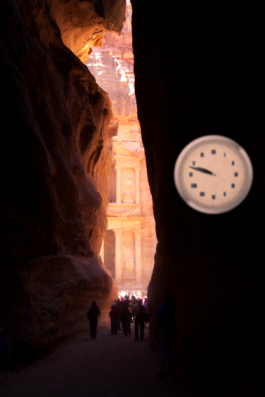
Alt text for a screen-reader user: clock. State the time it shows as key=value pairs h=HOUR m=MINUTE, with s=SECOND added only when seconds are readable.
h=9 m=48
